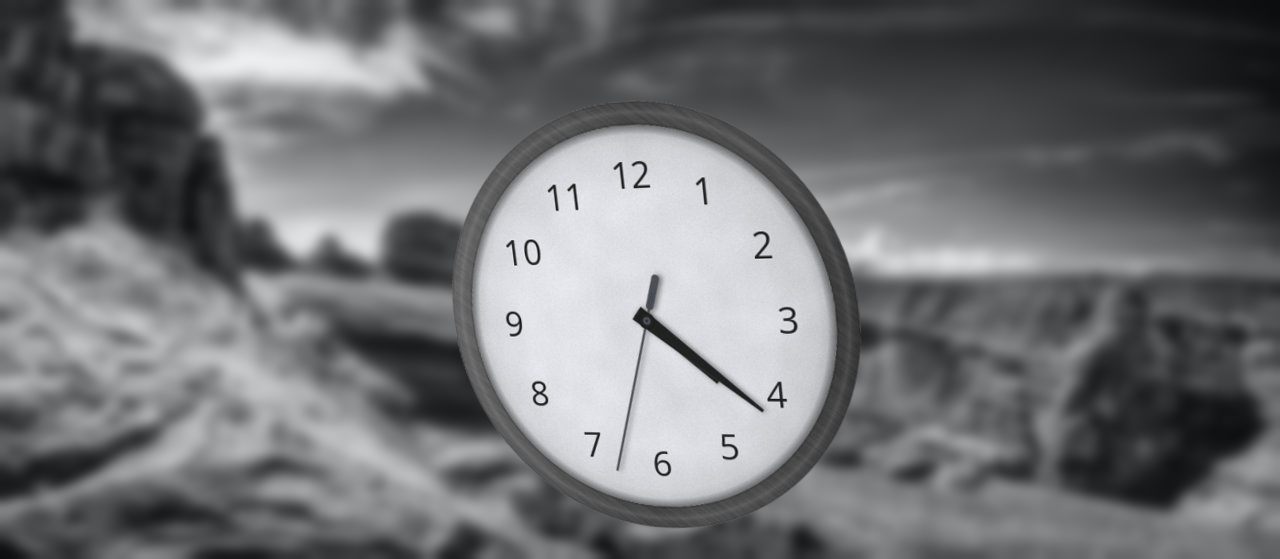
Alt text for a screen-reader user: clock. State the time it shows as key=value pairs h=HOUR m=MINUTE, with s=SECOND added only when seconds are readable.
h=4 m=21 s=33
